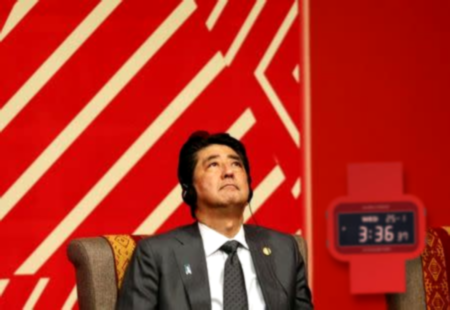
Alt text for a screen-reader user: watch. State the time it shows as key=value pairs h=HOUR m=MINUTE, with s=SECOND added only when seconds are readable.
h=3 m=36
